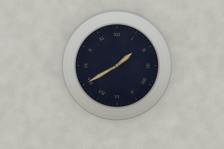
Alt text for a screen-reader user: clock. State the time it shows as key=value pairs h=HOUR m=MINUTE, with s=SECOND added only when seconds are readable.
h=1 m=40
